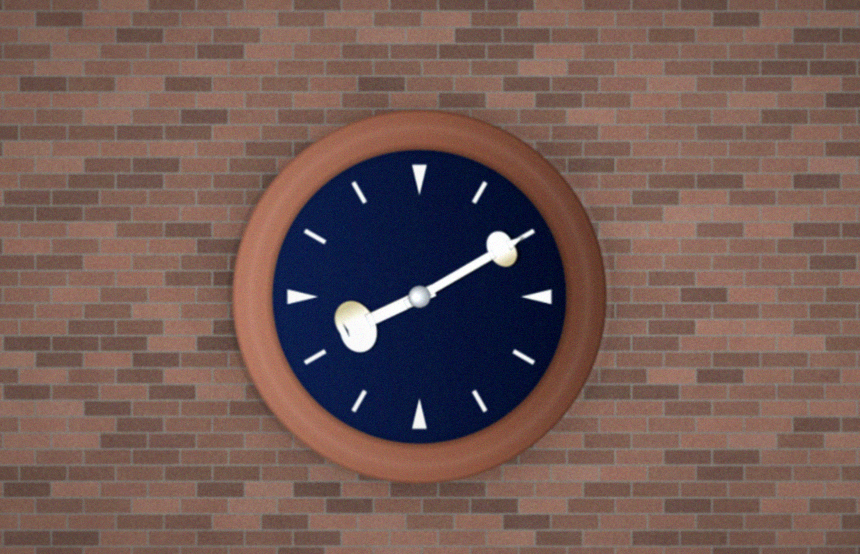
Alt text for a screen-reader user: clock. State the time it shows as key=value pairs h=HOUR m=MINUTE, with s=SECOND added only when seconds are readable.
h=8 m=10
